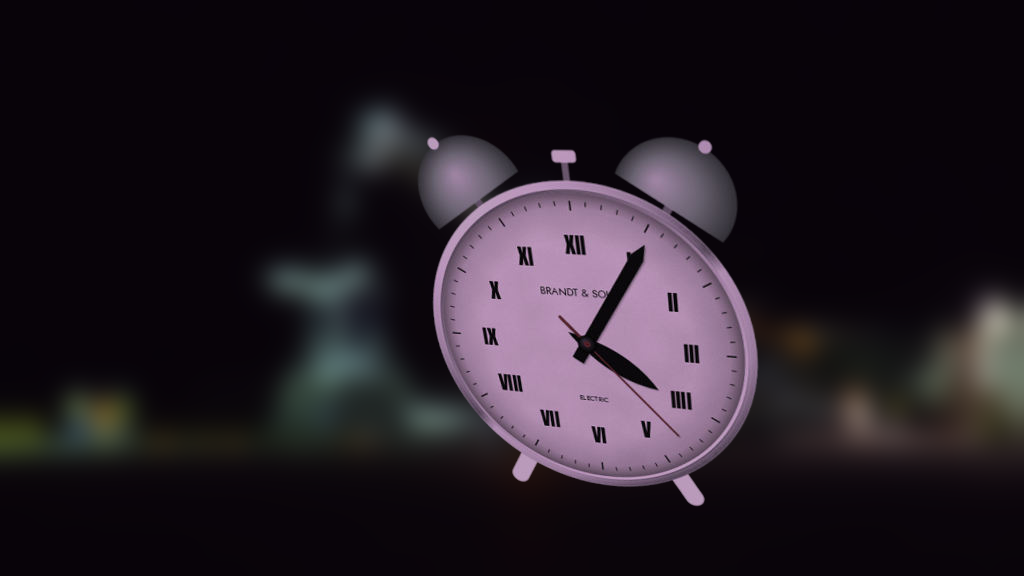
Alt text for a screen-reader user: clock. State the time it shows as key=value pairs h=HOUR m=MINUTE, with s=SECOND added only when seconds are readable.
h=4 m=5 s=23
